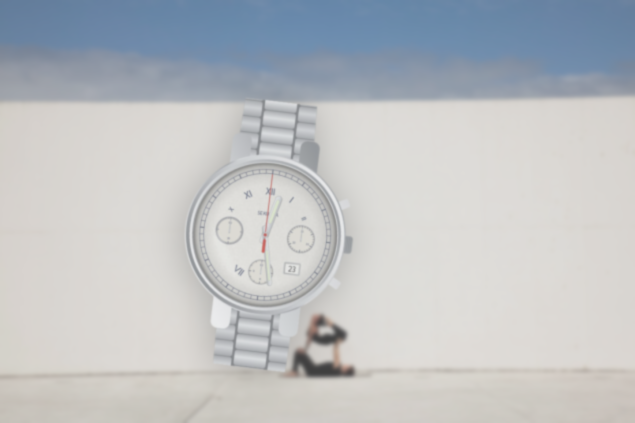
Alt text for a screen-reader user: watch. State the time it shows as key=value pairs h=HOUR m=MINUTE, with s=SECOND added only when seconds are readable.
h=12 m=28
